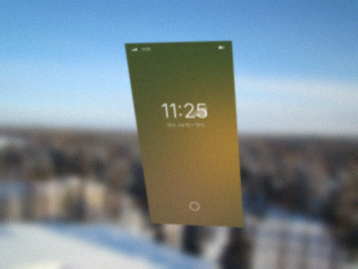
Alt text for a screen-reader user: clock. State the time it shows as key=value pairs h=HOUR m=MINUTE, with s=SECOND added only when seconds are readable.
h=11 m=25
